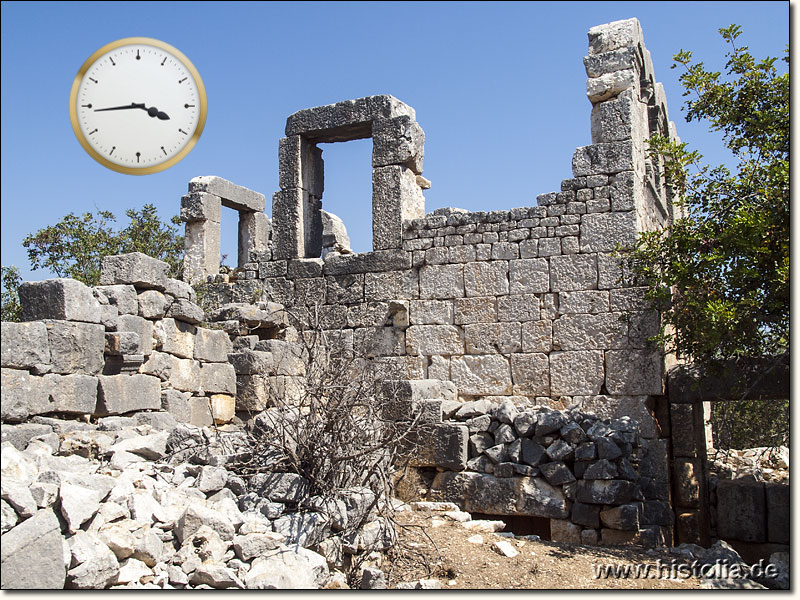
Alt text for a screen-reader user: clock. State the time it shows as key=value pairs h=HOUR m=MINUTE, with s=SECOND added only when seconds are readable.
h=3 m=44
